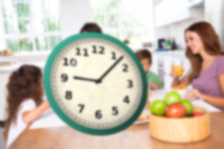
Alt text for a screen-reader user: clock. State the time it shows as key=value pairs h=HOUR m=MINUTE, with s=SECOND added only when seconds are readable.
h=9 m=7
